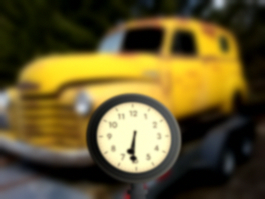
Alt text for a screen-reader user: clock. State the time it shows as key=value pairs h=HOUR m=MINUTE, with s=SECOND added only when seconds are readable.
h=6 m=31
